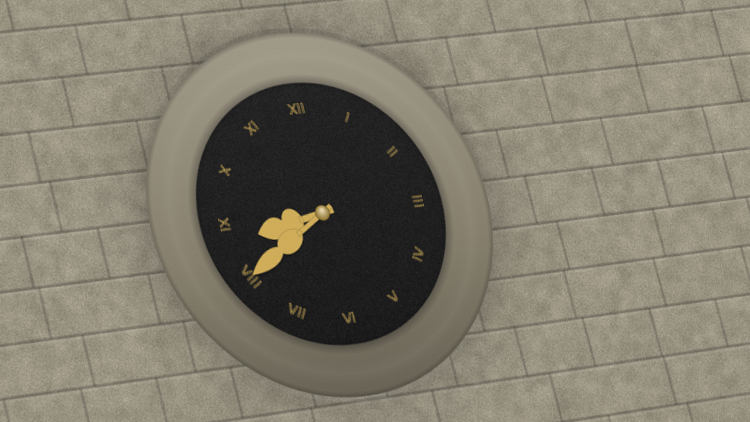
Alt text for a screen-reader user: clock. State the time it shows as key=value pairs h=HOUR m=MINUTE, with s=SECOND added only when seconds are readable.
h=8 m=40
